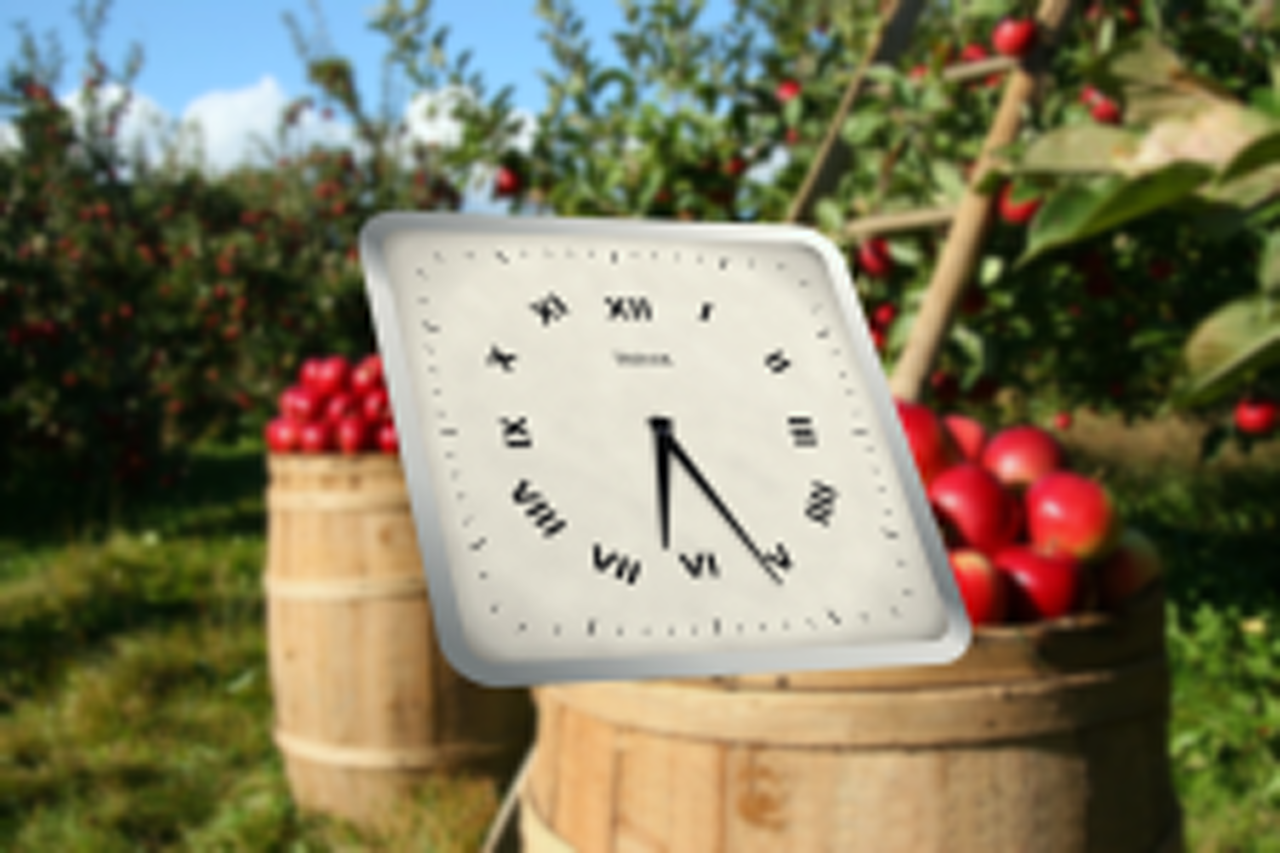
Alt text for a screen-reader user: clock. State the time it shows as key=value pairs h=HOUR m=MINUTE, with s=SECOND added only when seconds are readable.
h=6 m=26
